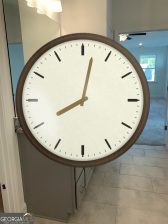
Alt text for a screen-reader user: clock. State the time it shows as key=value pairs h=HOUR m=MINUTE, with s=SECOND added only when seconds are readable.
h=8 m=2
